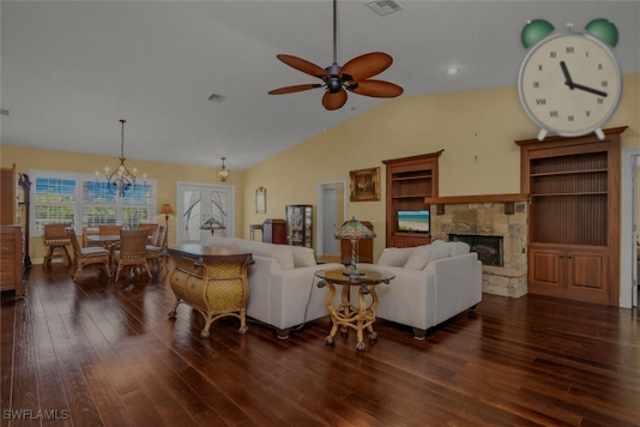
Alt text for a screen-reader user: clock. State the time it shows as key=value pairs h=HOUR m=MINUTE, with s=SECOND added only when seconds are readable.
h=11 m=18
